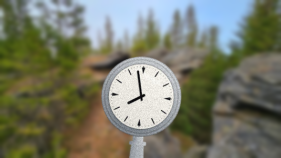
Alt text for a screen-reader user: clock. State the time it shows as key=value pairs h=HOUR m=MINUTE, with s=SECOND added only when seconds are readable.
h=7 m=58
